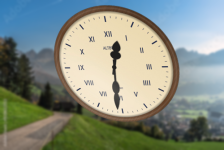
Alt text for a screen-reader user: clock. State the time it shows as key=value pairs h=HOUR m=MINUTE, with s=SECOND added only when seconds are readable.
h=12 m=31
